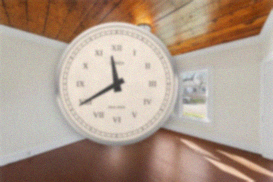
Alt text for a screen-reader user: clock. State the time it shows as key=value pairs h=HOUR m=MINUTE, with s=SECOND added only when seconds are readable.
h=11 m=40
